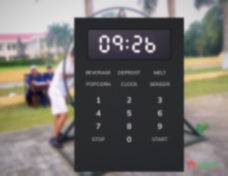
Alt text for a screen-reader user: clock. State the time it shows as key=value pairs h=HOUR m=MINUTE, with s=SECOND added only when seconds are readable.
h=9 m=26
